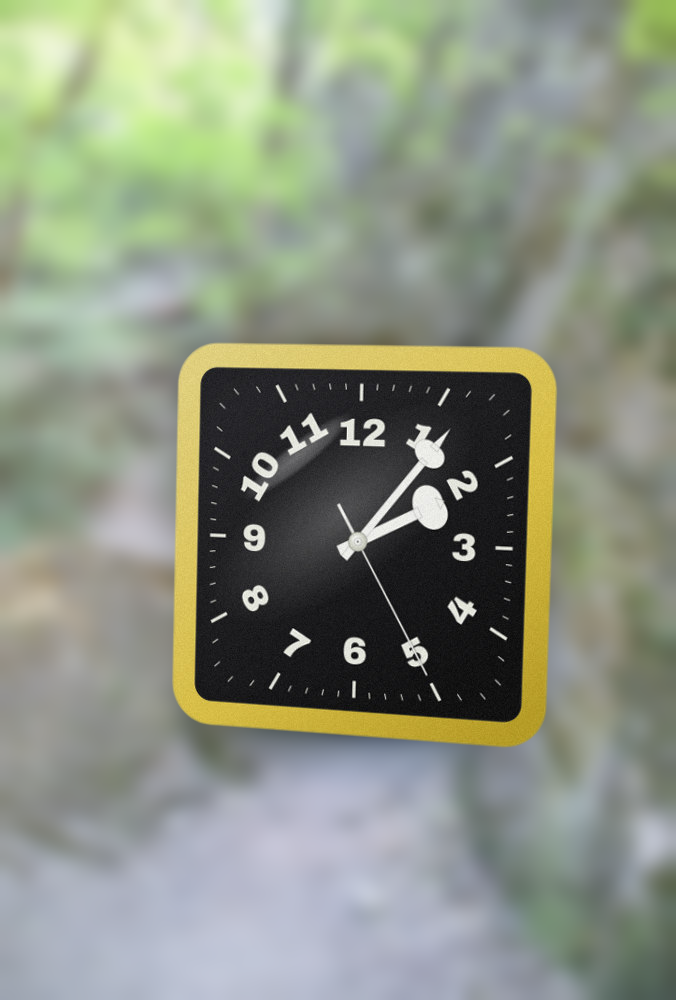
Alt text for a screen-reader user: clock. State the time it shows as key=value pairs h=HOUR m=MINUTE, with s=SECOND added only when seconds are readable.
h=2 m=6 s=25
